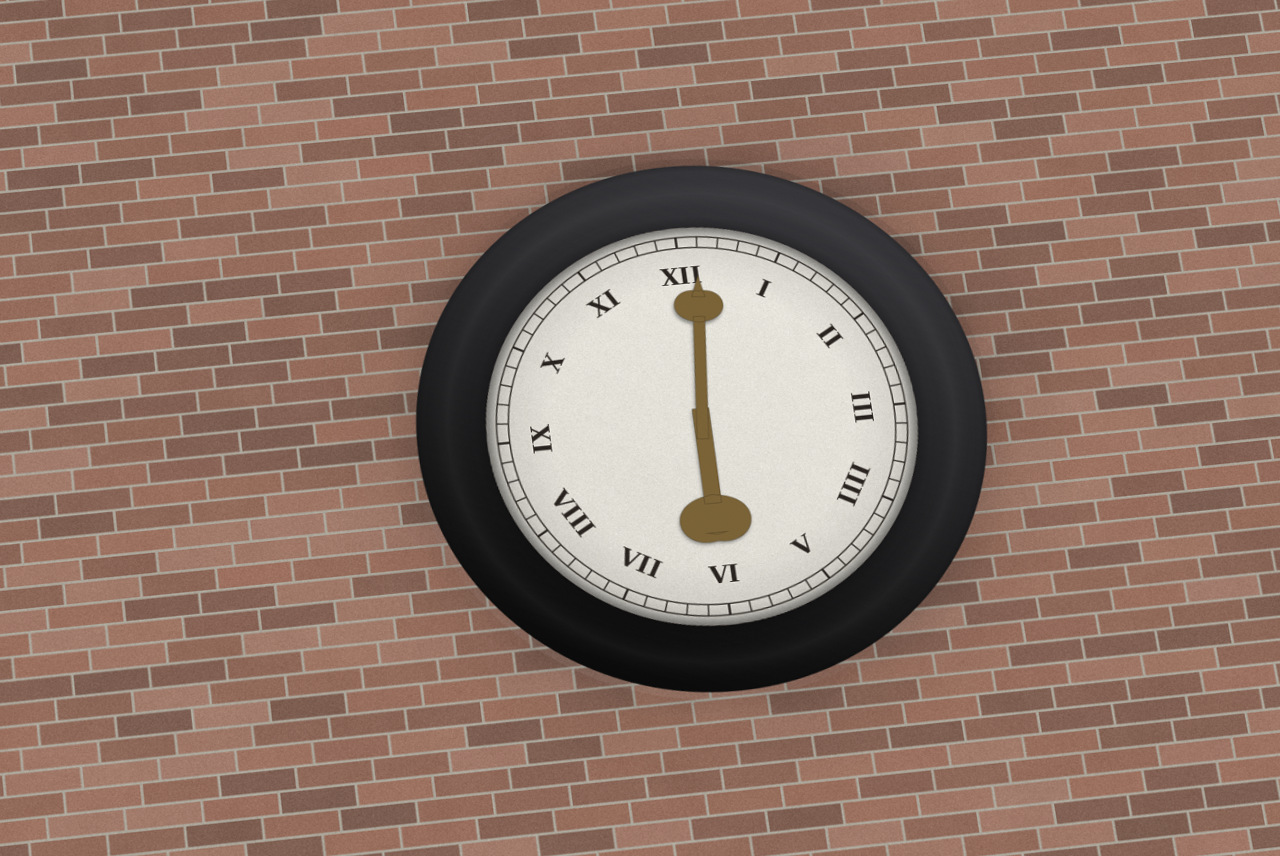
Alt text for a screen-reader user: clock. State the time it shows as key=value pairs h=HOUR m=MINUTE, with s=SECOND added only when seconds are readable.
h=6 m=1
